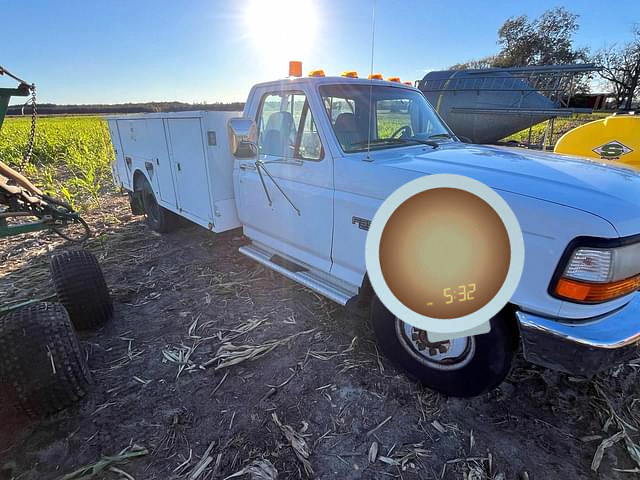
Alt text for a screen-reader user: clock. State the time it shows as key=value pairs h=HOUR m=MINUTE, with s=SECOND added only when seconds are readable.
h=5 m=32
